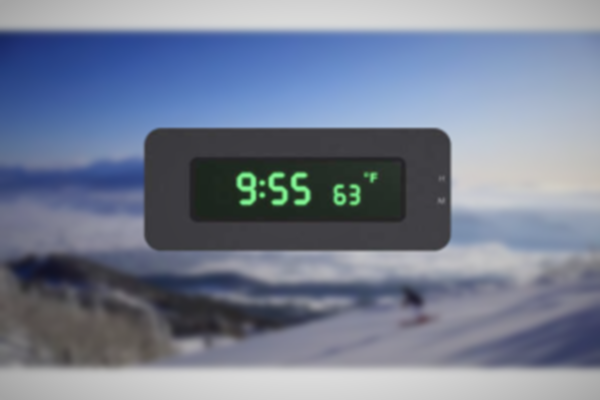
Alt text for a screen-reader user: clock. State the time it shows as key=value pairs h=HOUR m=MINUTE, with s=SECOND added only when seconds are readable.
h=9 m=55
